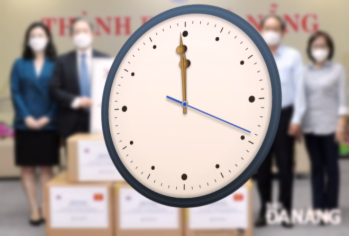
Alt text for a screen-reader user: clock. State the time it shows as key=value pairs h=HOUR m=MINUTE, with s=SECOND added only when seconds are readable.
h=11 m=59 s=19
